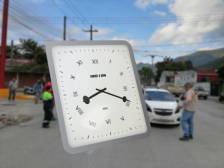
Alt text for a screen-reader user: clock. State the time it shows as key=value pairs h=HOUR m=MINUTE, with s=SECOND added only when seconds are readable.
h=8 m=19
